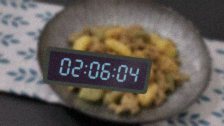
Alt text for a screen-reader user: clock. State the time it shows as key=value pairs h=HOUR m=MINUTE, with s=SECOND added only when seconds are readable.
h=2 m=6 s=4
